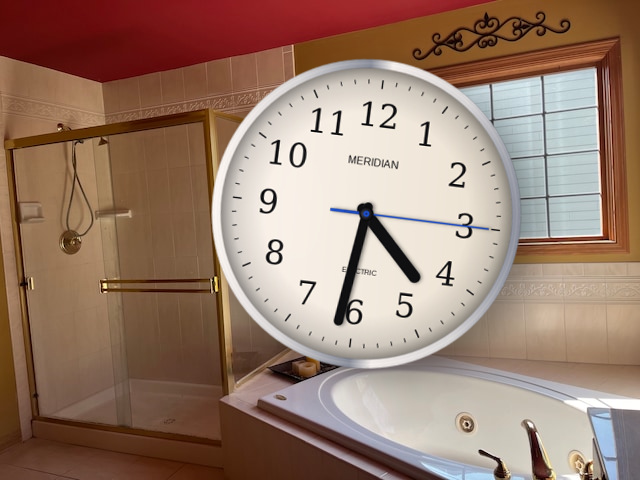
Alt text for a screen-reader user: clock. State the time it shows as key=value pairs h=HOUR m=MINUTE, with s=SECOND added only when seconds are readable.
h=4 m=31 s=15
